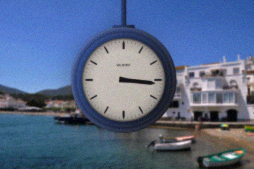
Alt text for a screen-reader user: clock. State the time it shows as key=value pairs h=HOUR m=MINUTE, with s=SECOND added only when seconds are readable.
h=3 m=16
